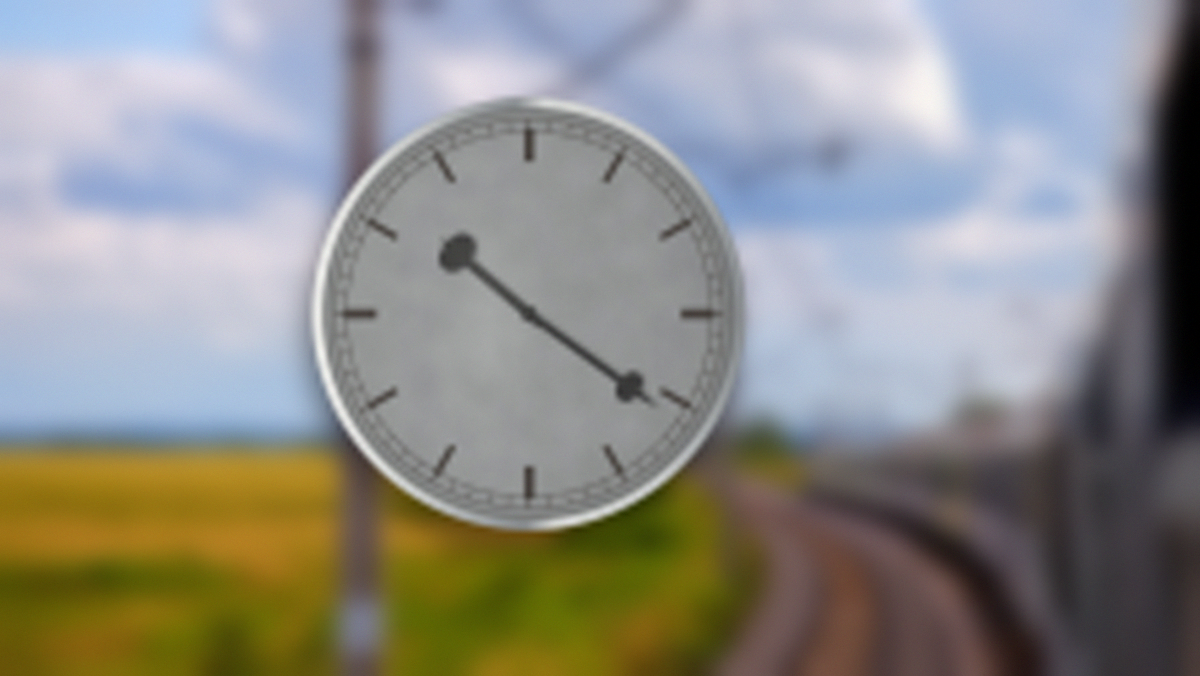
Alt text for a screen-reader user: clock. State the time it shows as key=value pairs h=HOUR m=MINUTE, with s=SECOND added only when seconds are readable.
h=10 m=21
